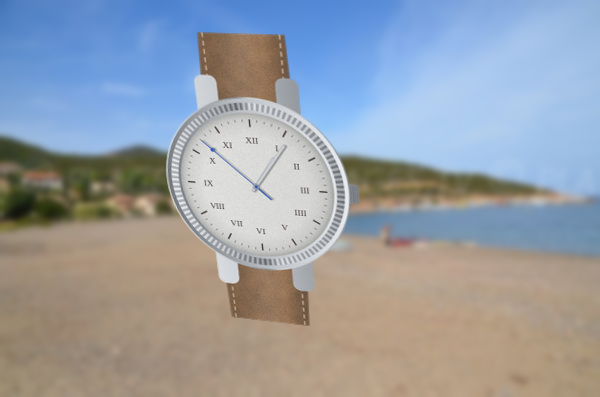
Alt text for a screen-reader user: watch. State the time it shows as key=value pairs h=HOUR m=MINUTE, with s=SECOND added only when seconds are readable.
h=1 m=5 s=52
